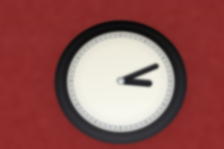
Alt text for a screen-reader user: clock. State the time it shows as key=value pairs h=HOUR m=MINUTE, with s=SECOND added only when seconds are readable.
h=3 m=11
